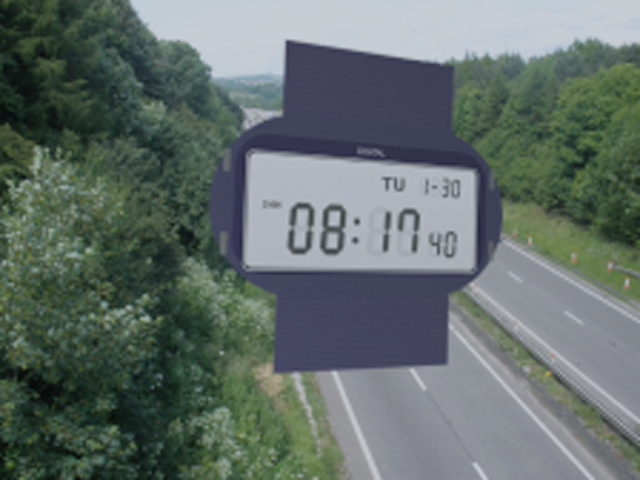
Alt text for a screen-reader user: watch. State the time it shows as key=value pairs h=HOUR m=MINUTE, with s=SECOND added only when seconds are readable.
h=8 m=17 s=40
